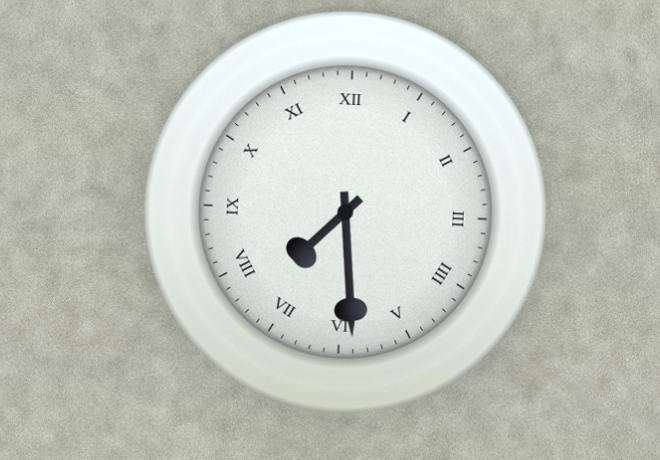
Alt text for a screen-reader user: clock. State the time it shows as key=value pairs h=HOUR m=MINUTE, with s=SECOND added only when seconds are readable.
h=7 m=29
